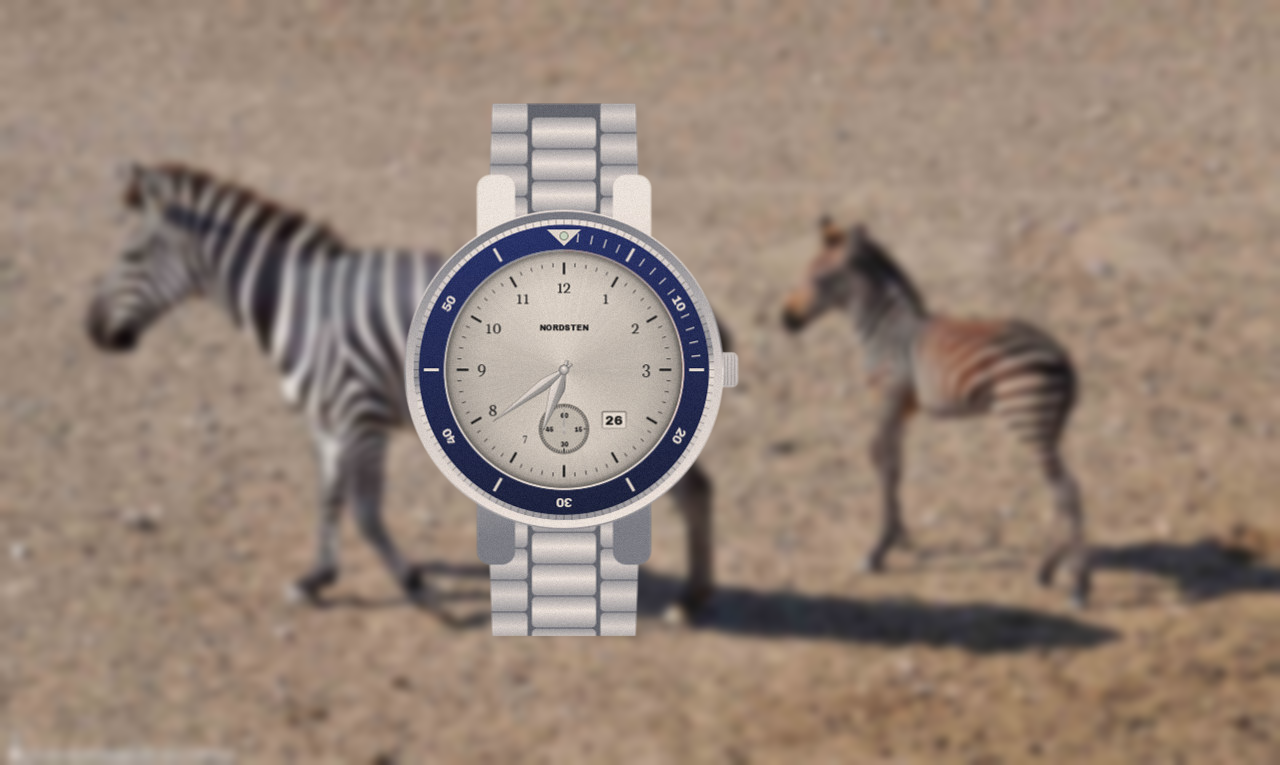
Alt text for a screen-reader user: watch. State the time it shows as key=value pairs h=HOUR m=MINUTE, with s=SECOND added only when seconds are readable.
h=6 m=39
